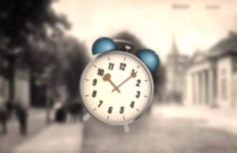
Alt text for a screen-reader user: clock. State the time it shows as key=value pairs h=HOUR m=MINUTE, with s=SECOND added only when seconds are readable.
h=10 m=6
